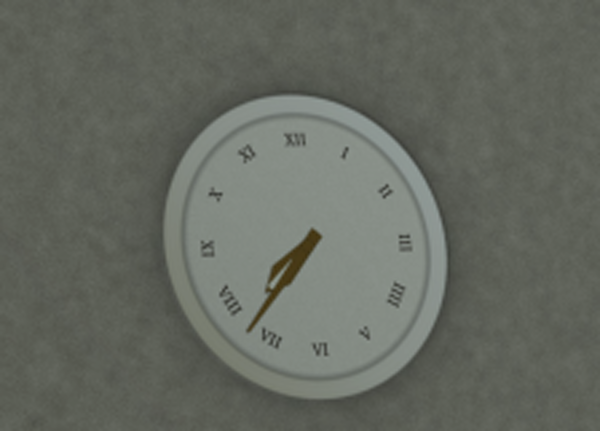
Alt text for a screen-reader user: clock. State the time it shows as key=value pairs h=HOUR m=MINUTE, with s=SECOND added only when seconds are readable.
h=7 m=37
